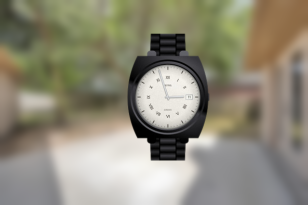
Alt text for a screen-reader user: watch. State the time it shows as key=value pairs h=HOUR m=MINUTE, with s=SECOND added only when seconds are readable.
h=2 m=57
